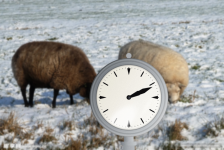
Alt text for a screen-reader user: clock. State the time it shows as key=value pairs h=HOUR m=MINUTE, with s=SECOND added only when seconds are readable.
h=2 m=11
